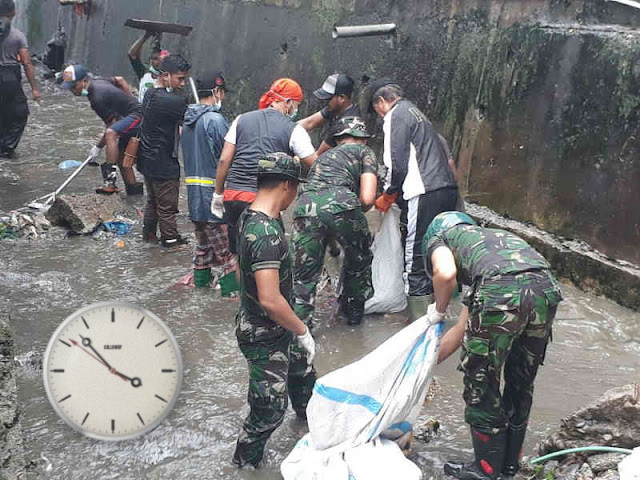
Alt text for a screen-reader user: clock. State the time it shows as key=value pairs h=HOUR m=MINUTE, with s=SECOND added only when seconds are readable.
h=3 m=52 s=51
